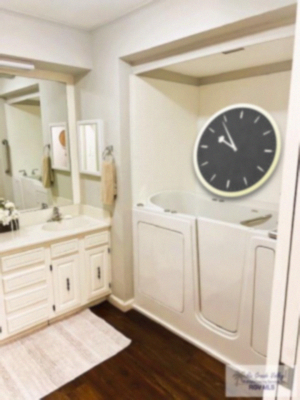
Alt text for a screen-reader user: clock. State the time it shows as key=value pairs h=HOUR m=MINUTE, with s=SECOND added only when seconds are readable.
h=9 m=54
